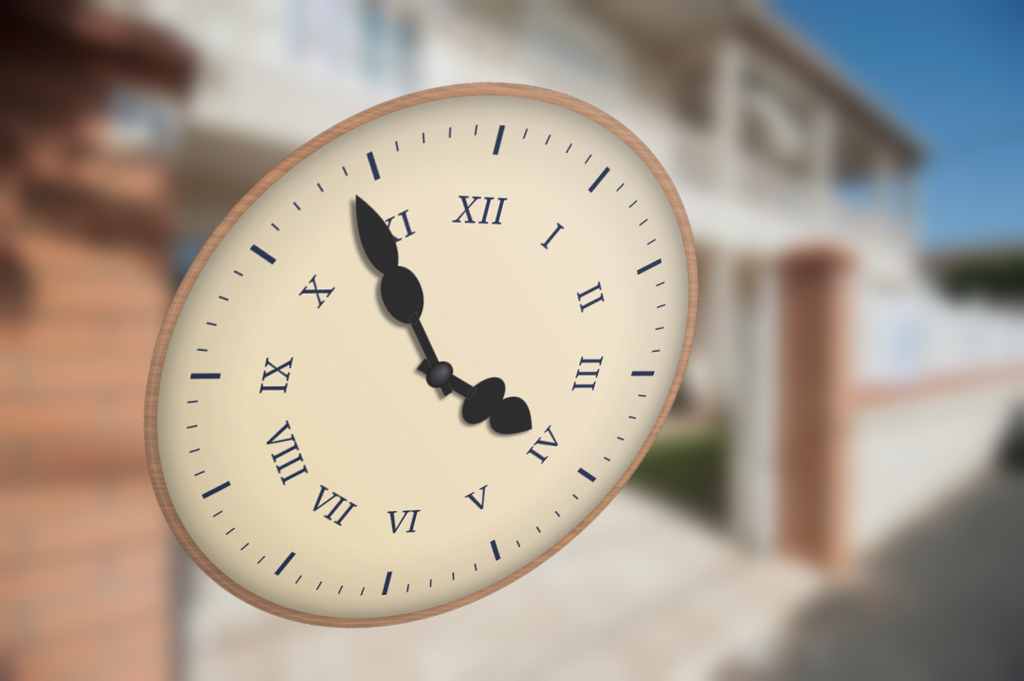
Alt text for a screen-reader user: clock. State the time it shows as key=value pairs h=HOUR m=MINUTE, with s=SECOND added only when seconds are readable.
h=3 m=54
